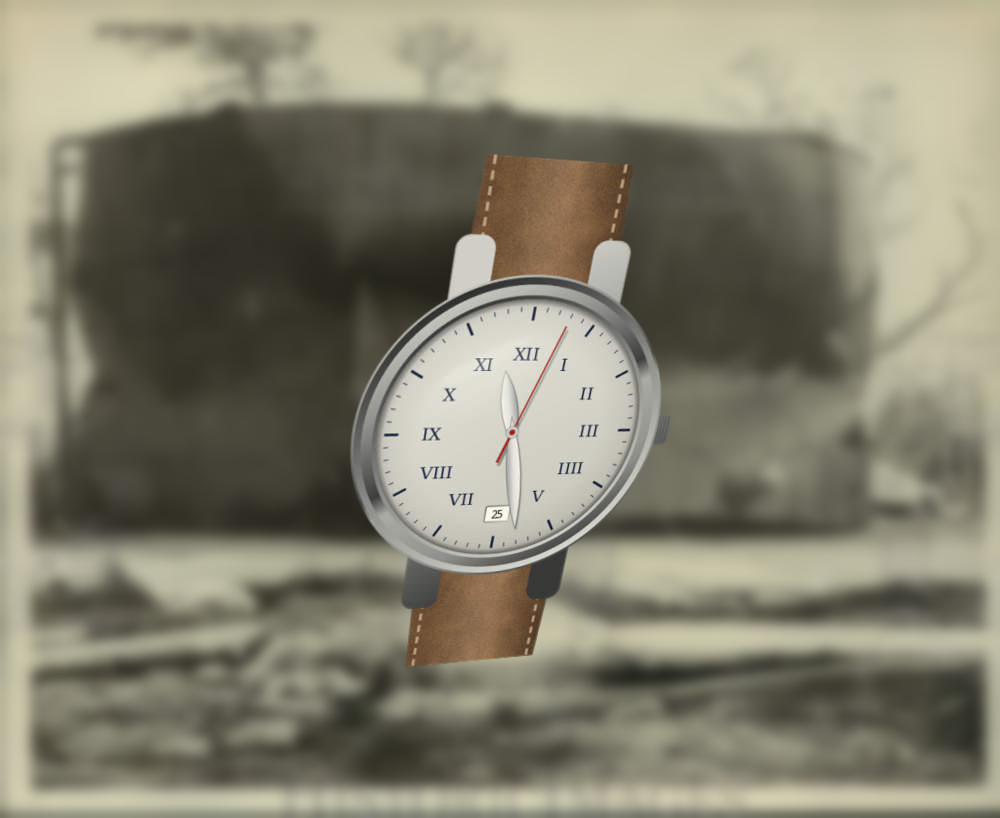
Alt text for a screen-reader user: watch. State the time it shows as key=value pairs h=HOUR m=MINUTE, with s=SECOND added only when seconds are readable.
h=11 m=28 s=3
